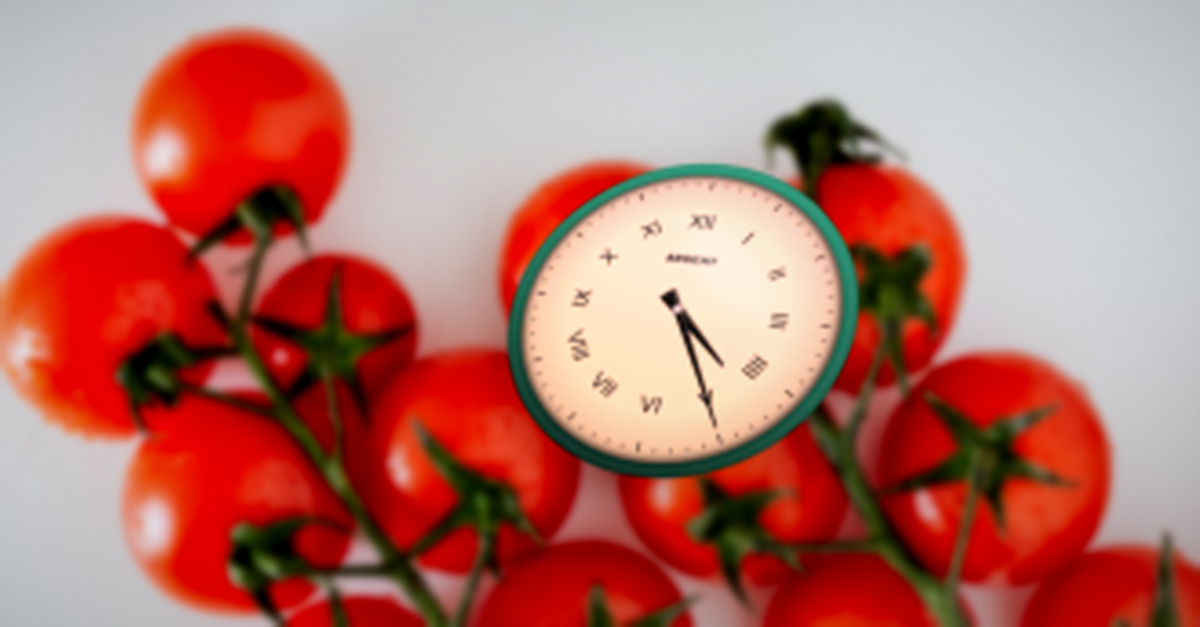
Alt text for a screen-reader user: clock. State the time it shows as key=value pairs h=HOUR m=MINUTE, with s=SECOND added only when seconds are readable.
h=4 m=25
